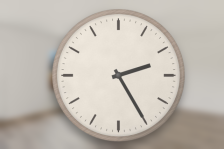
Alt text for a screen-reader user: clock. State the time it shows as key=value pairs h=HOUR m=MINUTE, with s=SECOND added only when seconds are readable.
h=2 m=25
